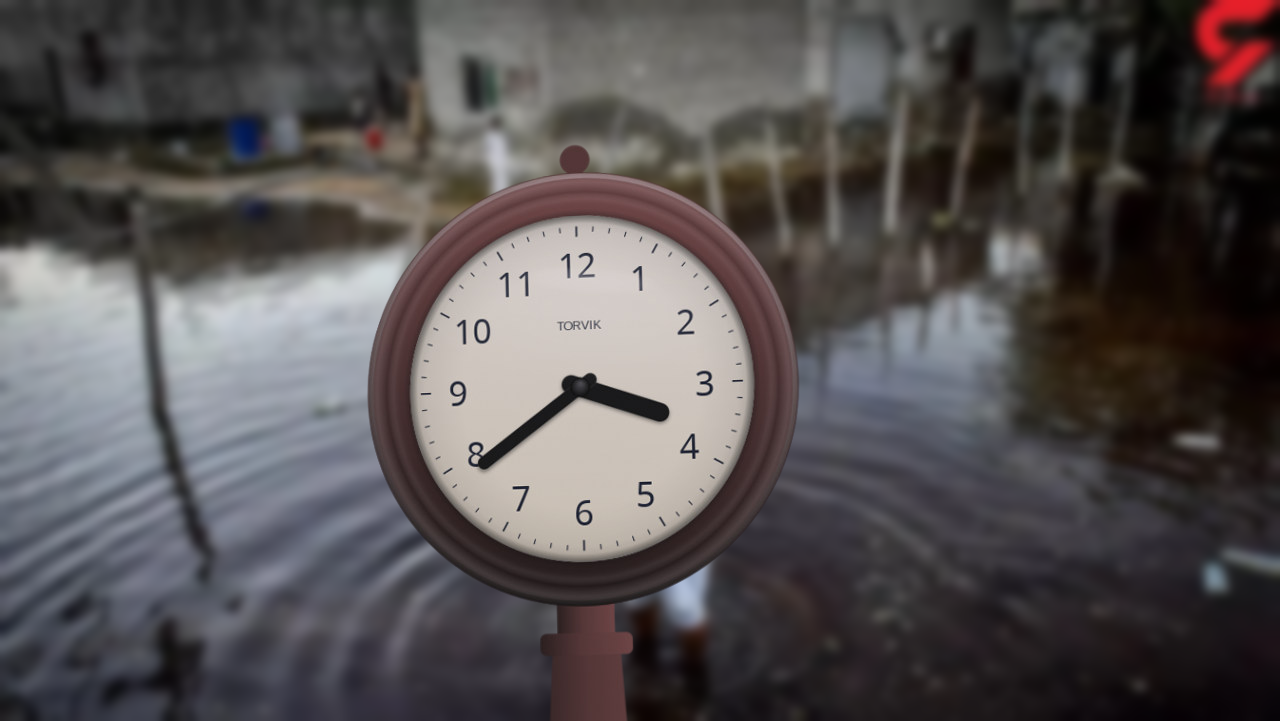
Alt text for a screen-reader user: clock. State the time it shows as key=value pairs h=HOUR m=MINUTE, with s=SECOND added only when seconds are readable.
h=3 m=39
